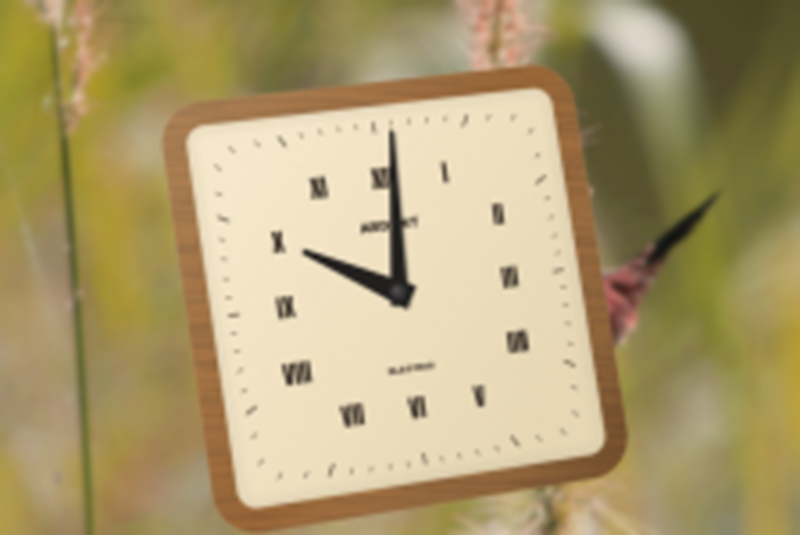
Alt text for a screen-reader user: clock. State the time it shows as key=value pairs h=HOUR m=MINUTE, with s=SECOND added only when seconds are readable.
h=10 m=1
